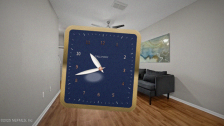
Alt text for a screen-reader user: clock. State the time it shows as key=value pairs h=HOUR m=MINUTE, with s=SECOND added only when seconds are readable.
h=10 m=42
